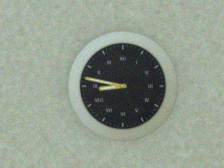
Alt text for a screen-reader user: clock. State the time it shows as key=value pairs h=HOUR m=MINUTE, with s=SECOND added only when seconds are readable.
h=8 m=47
